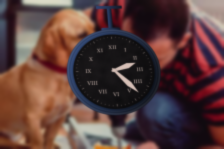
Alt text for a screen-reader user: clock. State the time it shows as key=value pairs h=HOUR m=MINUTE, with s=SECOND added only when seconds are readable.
h=2 m=23
